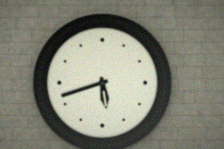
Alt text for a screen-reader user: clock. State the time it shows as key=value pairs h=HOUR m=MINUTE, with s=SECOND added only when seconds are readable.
h=5 m=42
